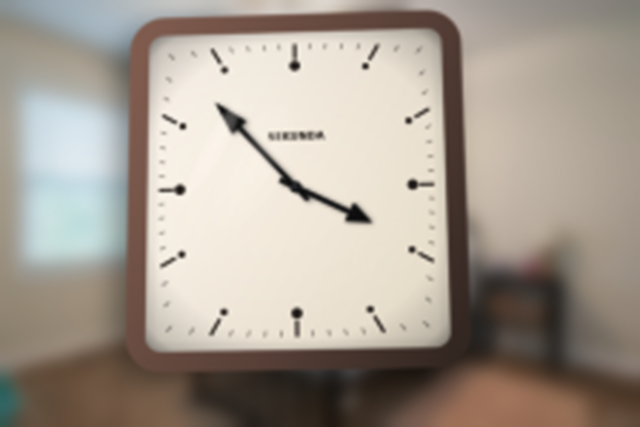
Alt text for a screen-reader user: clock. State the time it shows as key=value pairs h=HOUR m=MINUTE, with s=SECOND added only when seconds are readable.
h=3 m=53
